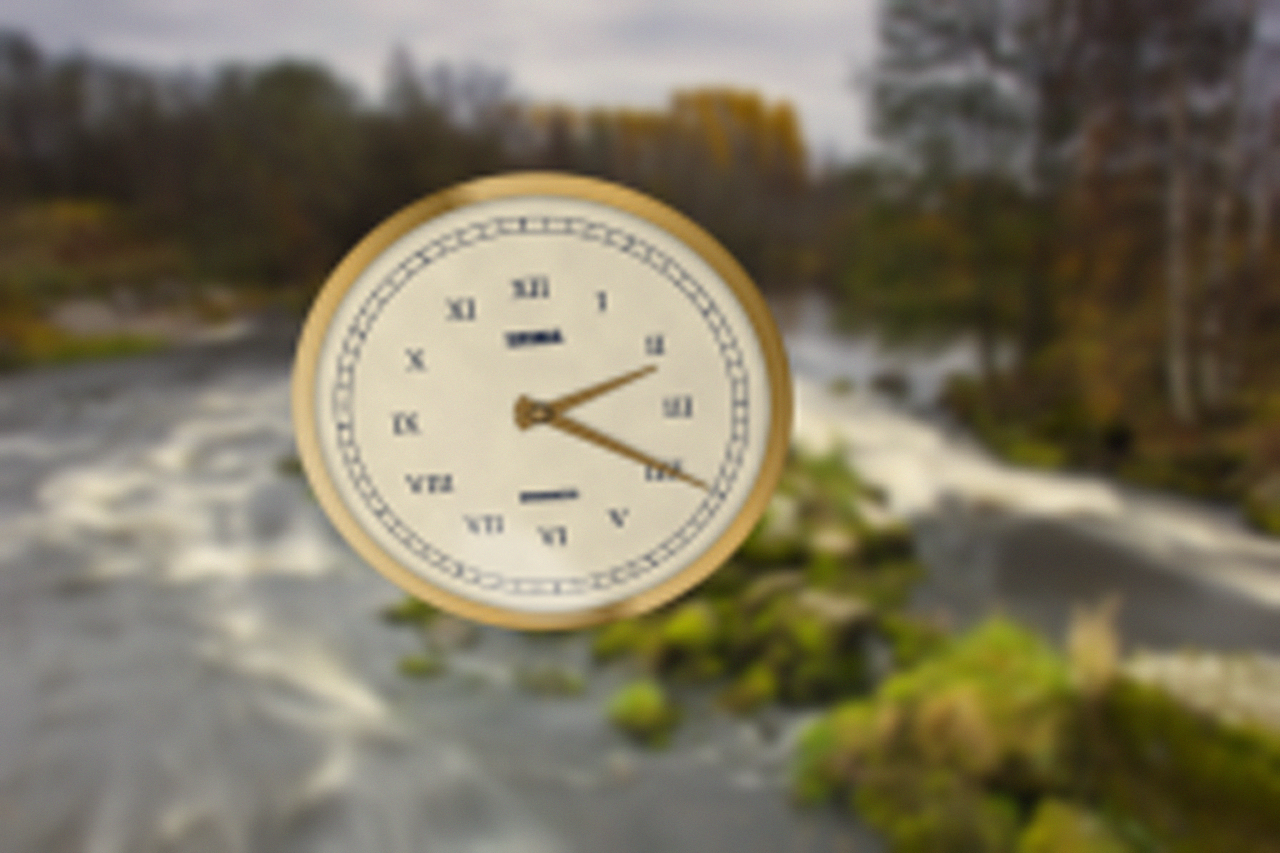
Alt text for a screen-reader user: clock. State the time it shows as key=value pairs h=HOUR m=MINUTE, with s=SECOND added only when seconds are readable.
h=2 m=20
